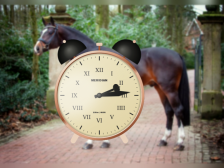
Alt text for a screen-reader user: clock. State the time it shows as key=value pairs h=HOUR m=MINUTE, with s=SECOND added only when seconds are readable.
h=2 m=14
